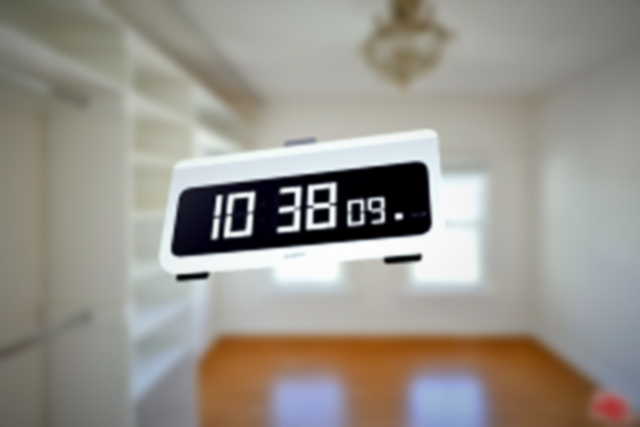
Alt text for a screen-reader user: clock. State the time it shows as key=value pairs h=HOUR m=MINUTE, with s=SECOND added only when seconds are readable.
h=10 m=38 s=9
